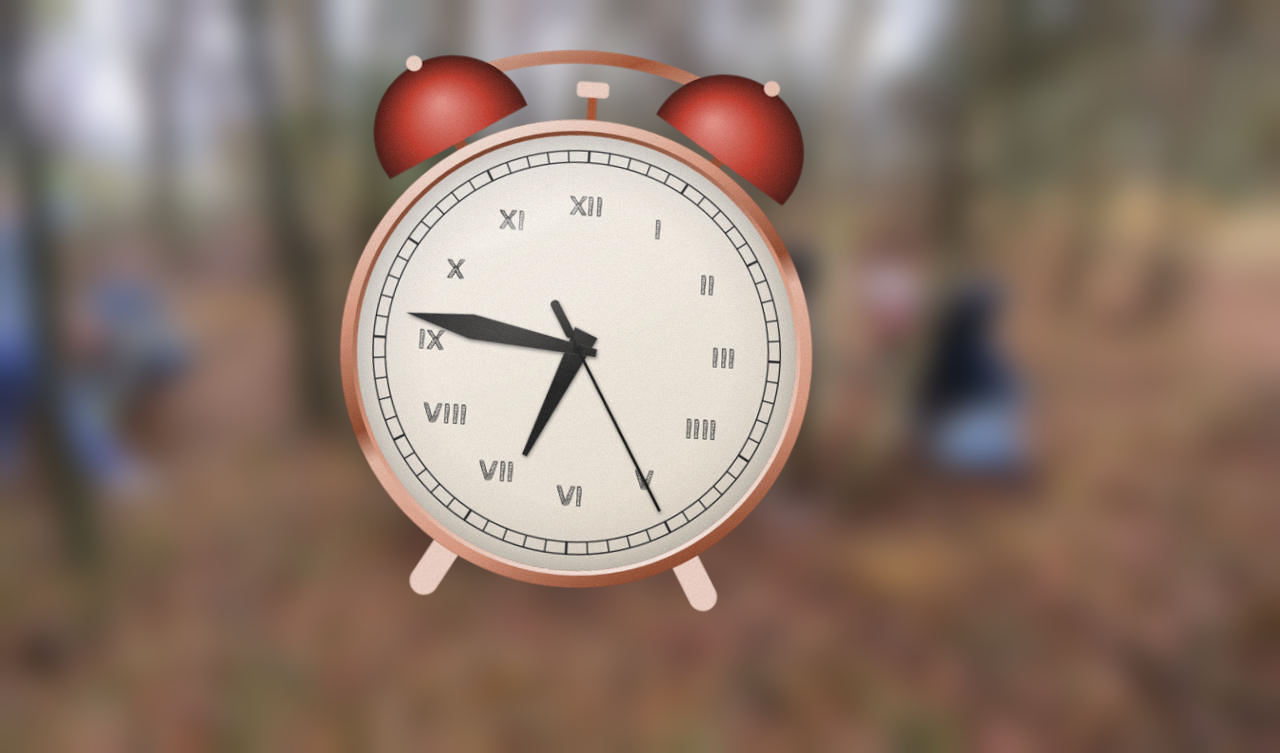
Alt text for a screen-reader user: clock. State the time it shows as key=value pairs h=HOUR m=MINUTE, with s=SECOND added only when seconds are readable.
h=6 m=46 s=25
